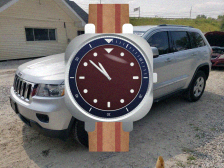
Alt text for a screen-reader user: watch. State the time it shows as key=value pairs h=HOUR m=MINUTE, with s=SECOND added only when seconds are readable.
h=10 m=52
